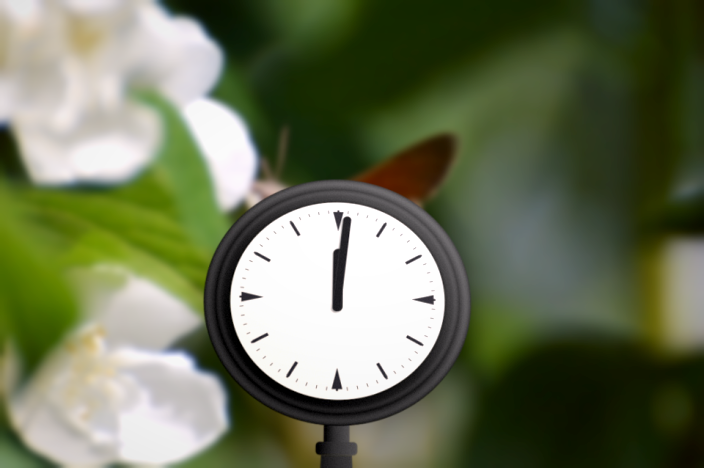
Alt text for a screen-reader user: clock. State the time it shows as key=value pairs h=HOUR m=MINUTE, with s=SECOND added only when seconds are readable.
h=12 m=1
